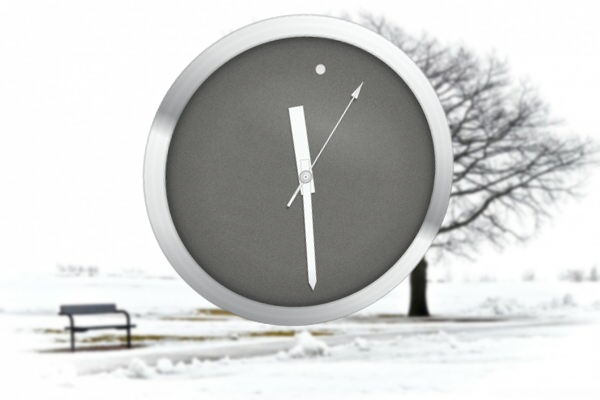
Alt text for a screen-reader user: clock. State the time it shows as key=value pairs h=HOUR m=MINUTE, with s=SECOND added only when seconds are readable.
h=11 m=28 s=4
